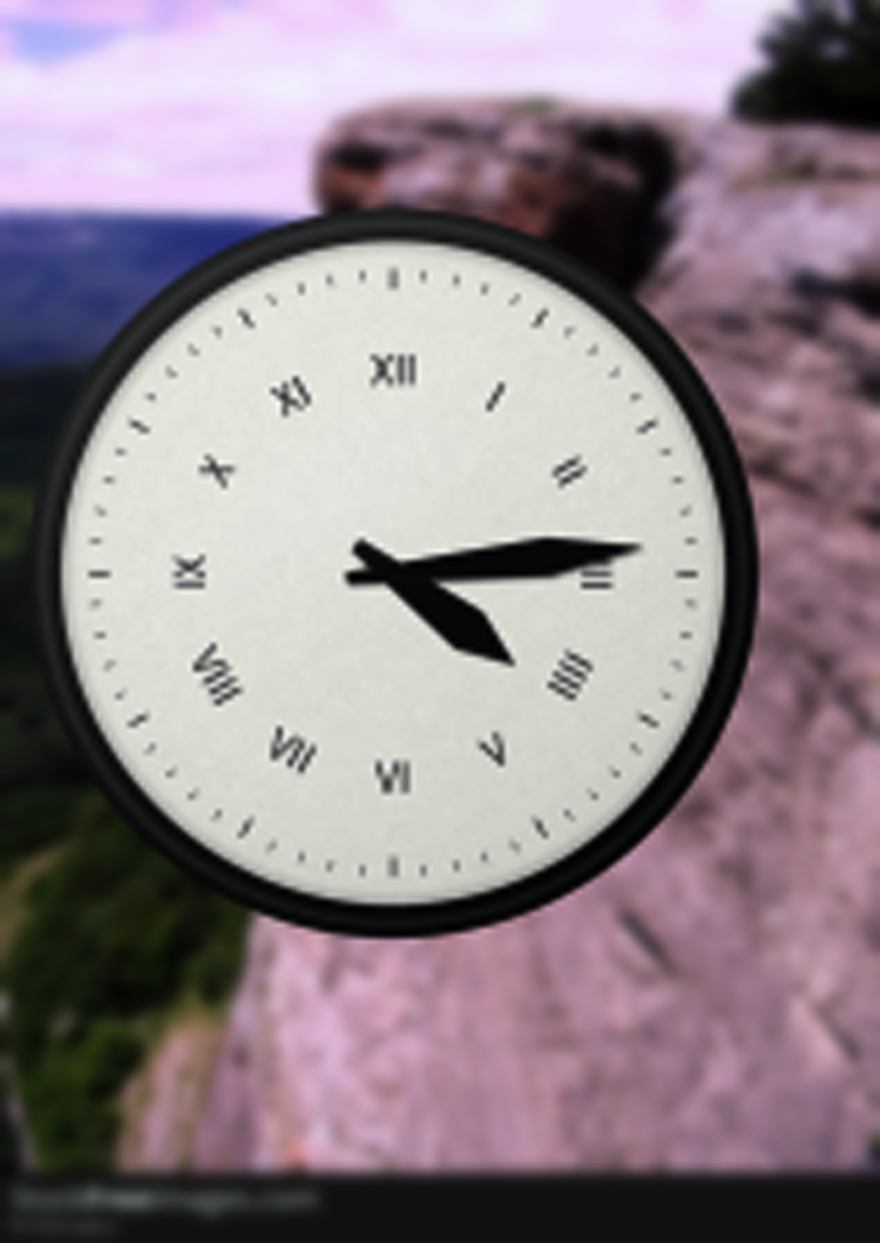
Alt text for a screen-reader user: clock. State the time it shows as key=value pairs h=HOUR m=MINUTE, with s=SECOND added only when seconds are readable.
h=4 m=14
